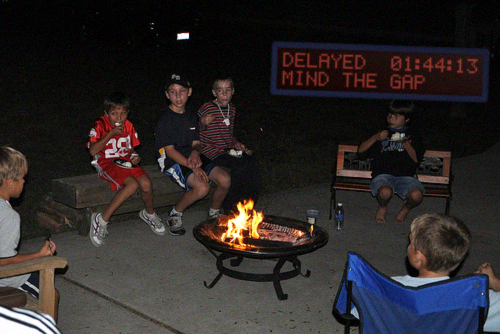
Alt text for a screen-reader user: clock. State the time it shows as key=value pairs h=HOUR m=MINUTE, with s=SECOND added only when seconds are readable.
h=1 m=44 s=13
